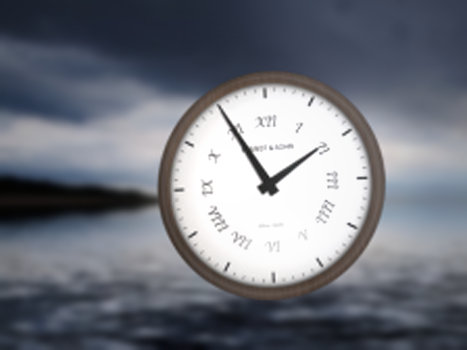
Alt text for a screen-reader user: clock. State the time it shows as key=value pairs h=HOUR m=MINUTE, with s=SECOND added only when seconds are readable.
h=1 m=55
